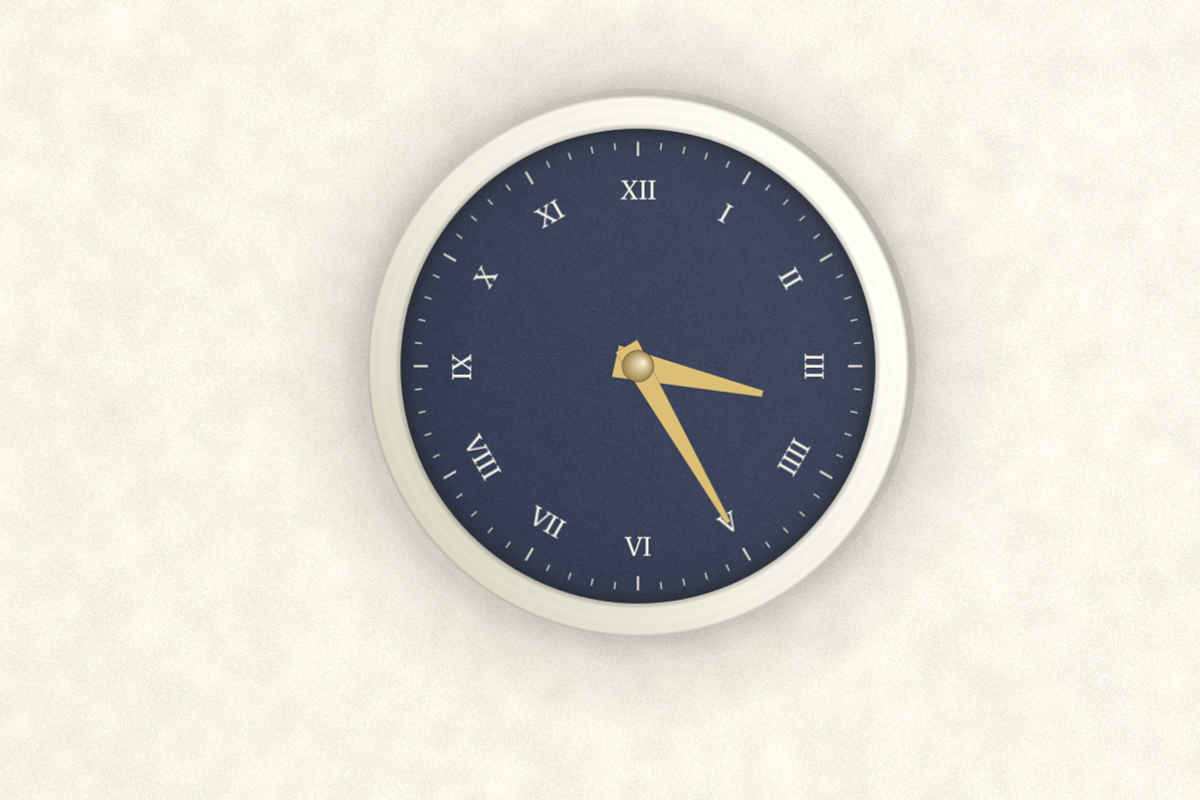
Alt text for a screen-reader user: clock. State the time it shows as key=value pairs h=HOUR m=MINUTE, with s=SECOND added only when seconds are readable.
h=3 m=25
